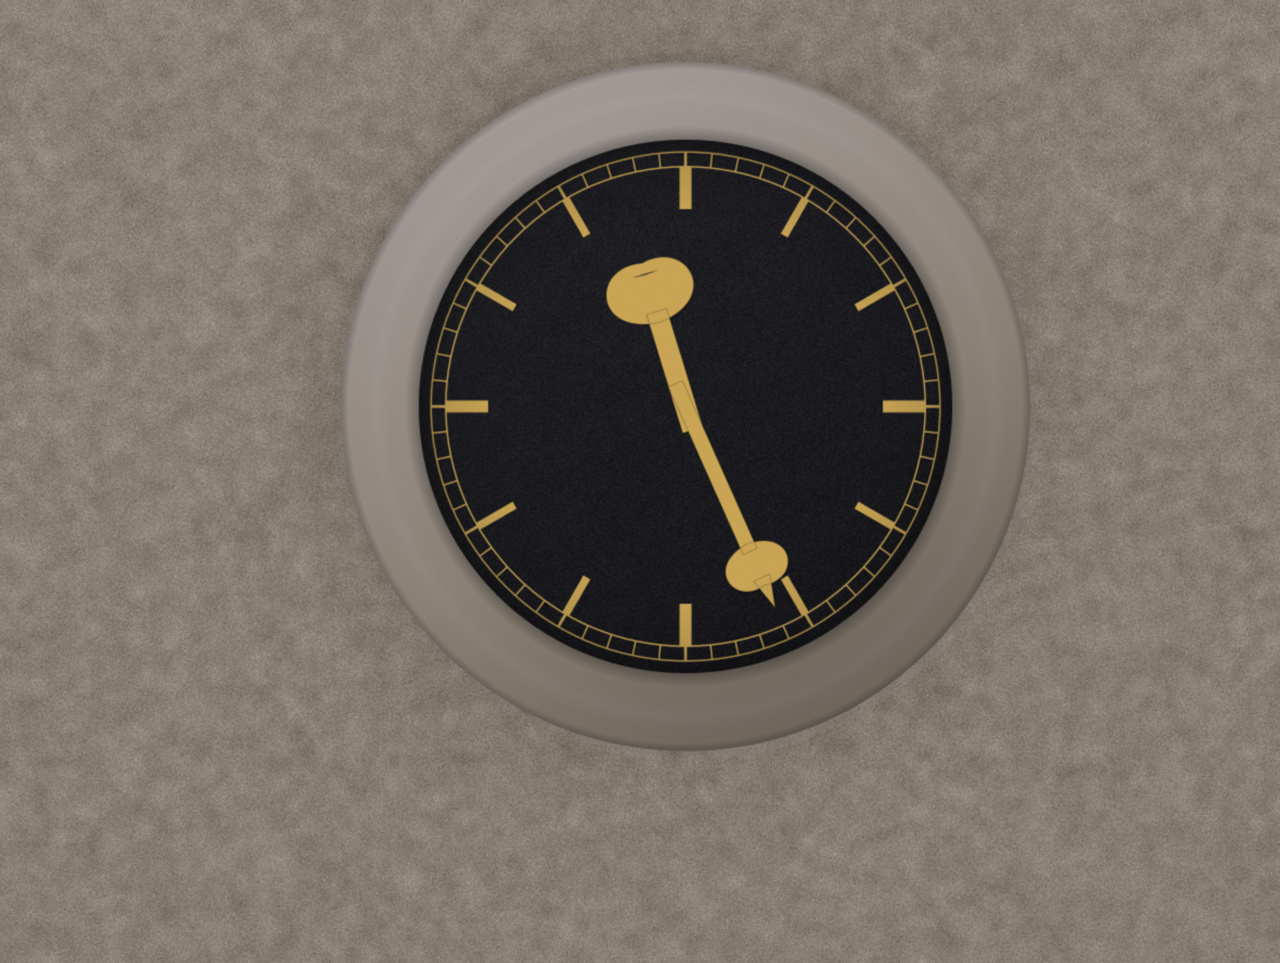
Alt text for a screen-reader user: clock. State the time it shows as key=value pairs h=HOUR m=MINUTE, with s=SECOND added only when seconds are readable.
h=11 m=26
